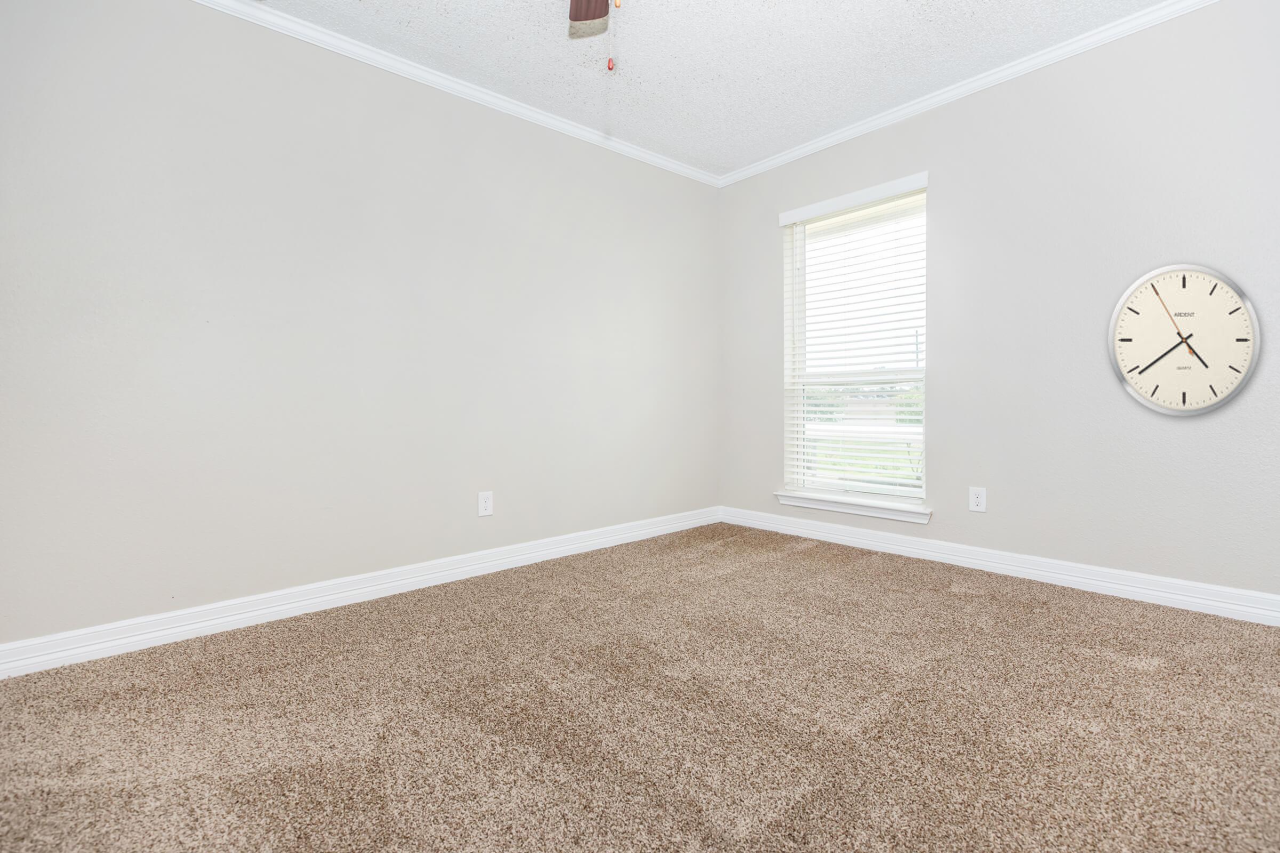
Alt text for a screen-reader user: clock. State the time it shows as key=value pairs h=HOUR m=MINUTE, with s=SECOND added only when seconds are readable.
h=4 m=38 s=55
